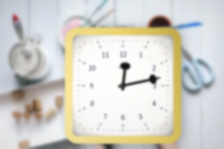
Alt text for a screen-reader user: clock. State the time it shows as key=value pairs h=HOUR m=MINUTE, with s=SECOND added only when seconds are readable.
h=12 m=13
